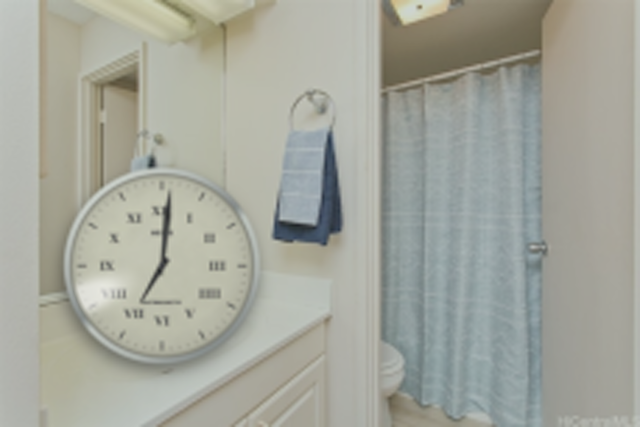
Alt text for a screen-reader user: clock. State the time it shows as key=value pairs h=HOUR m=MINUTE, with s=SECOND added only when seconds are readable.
h=7 m=1
